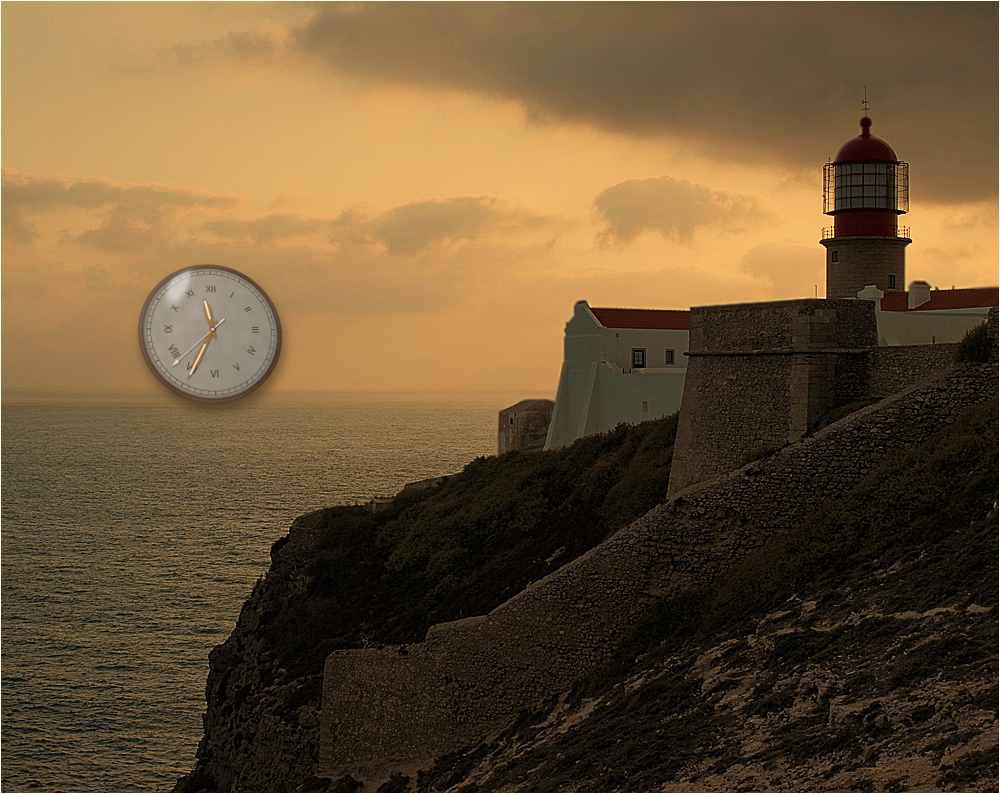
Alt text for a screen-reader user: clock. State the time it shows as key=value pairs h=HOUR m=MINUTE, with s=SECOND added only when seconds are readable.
h=11 m=34 s=38
